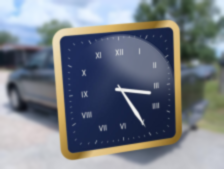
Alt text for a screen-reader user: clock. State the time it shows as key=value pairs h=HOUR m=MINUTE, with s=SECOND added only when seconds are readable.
h=3 m=25
